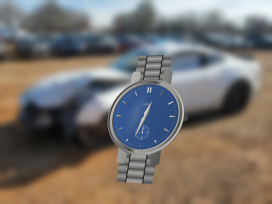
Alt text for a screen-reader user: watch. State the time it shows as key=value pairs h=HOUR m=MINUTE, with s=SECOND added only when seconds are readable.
h=12 m=33
